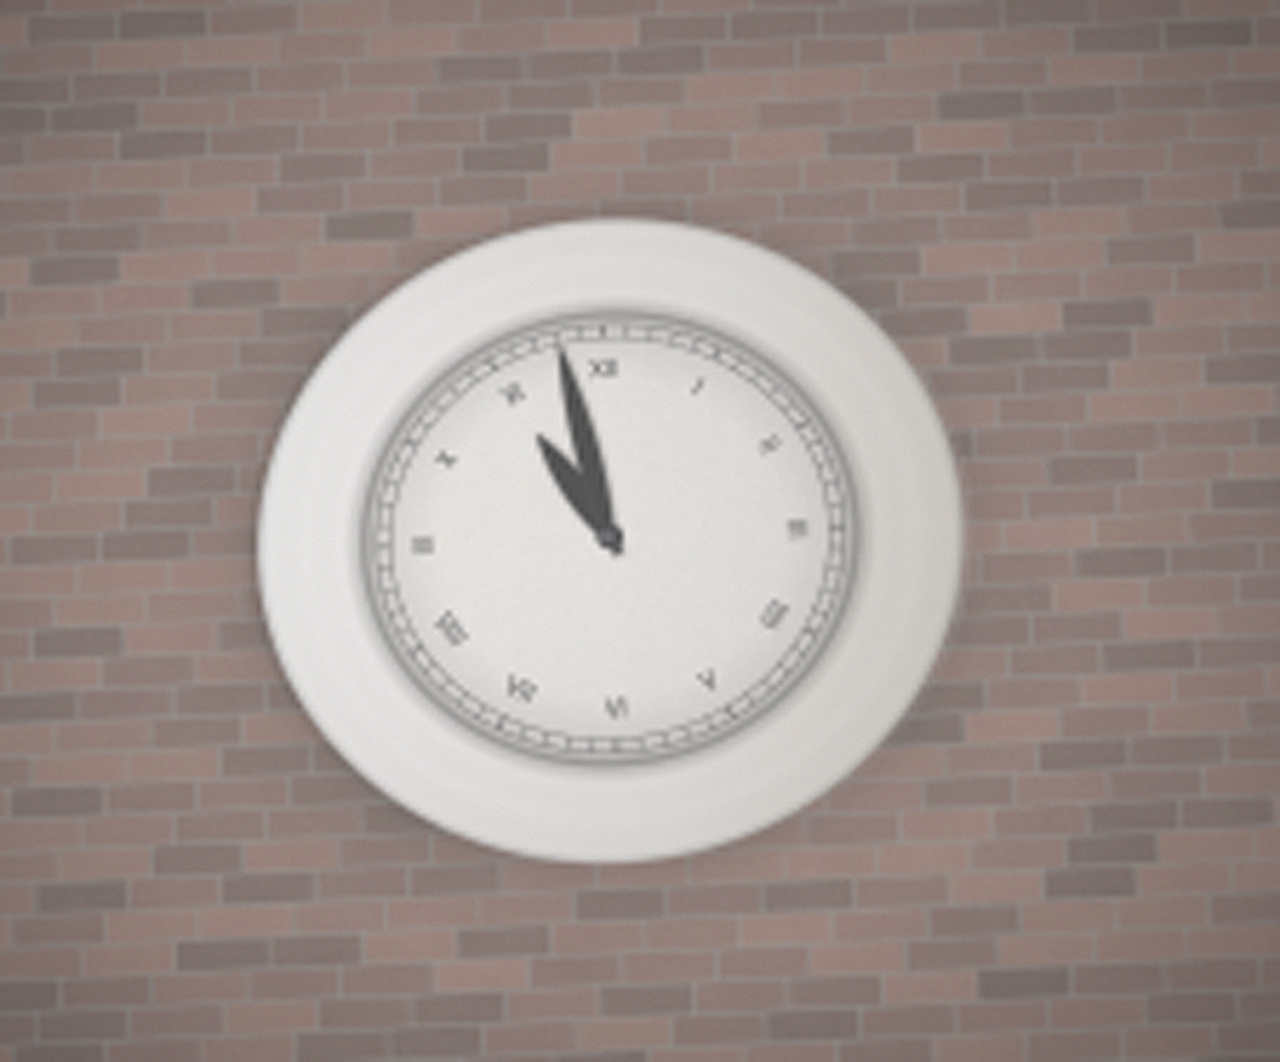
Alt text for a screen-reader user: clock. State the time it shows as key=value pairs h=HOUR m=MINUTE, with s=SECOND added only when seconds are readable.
h=10 m=58
